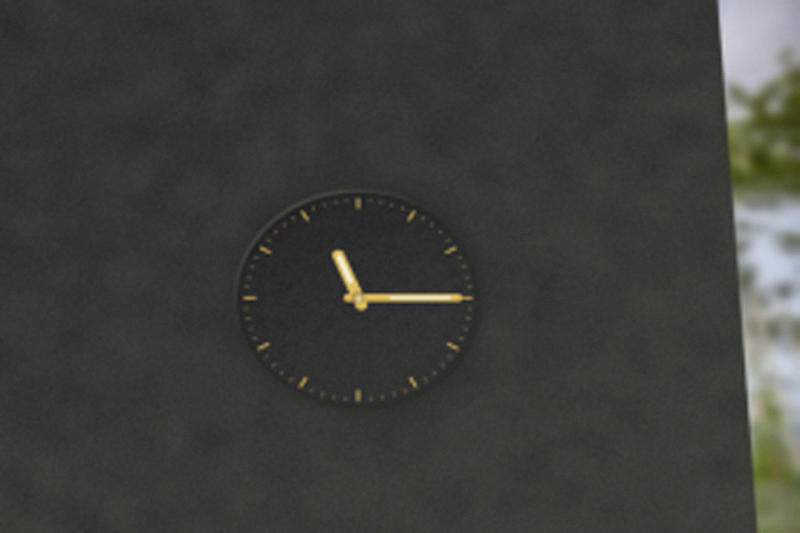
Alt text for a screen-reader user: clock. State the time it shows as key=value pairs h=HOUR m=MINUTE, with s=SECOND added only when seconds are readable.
h=11 m=15
